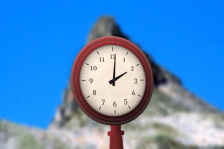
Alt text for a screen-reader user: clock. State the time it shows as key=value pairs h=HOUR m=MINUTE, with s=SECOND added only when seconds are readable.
h=2 m=1
